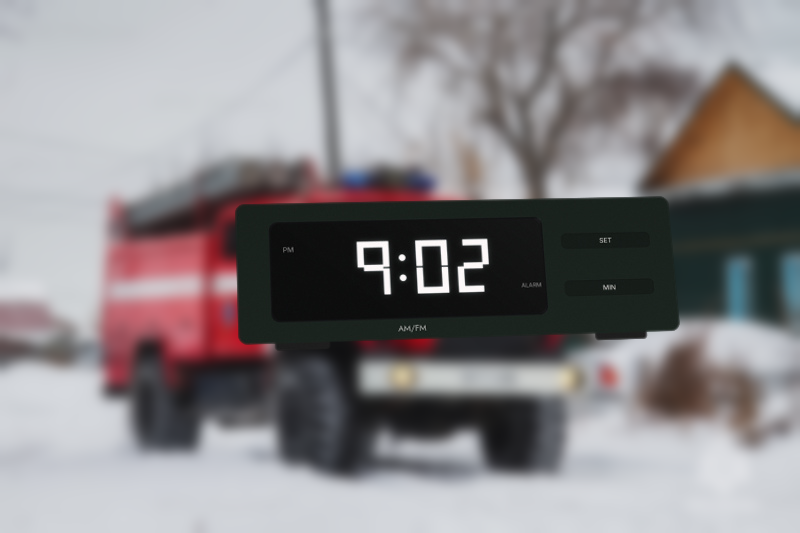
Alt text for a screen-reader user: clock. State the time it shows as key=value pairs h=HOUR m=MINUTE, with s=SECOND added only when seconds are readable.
h=9 m=2
